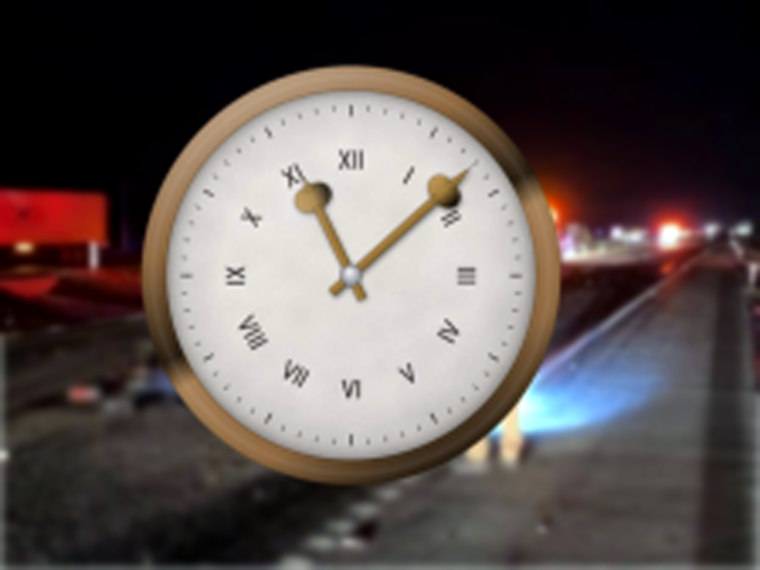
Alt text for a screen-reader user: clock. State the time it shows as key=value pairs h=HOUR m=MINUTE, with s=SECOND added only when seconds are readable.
h=11 m=8
